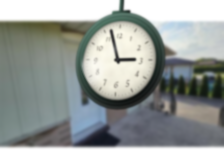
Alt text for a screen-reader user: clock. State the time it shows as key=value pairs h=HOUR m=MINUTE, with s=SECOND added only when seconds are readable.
h=2 m=57
